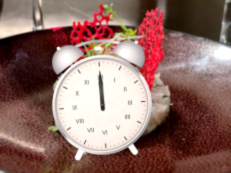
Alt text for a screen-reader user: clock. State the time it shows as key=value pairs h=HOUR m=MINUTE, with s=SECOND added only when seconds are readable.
h=12 m=0
